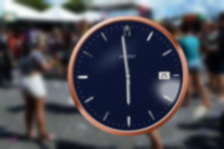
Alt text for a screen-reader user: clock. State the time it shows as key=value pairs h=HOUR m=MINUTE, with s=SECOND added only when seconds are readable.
h=5 m=59
